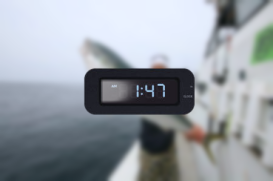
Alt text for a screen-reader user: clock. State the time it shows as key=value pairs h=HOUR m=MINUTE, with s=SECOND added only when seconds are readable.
h=1 m=47
